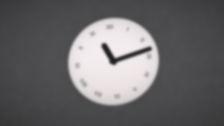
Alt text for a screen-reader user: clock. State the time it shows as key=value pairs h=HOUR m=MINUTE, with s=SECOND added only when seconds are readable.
h=11 m=13
